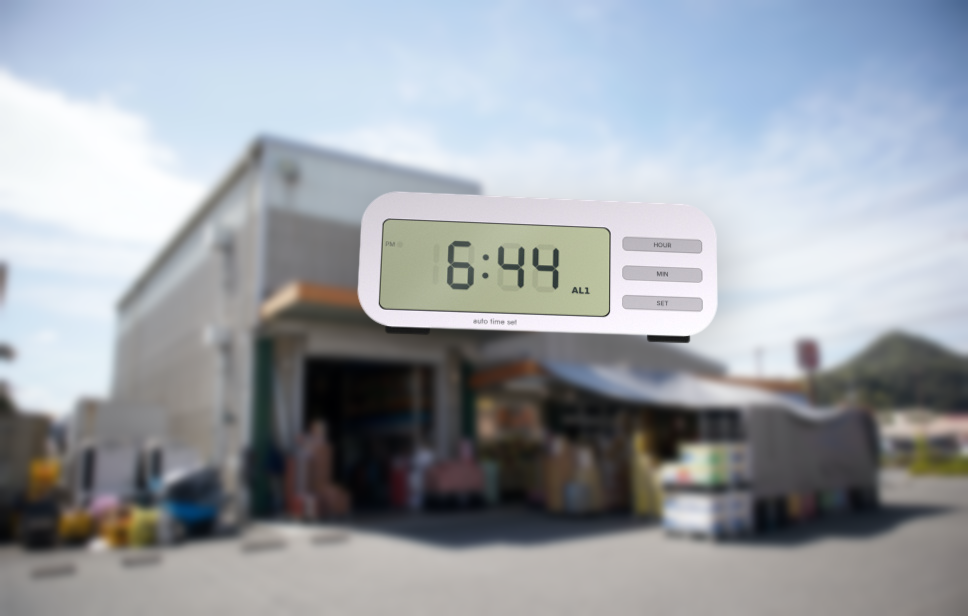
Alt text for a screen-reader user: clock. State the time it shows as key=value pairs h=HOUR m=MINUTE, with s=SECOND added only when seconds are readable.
h=6 m=44
